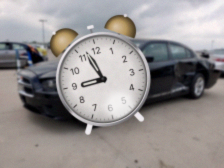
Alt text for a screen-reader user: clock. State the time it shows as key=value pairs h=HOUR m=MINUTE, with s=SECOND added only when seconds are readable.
h=8 m=57
